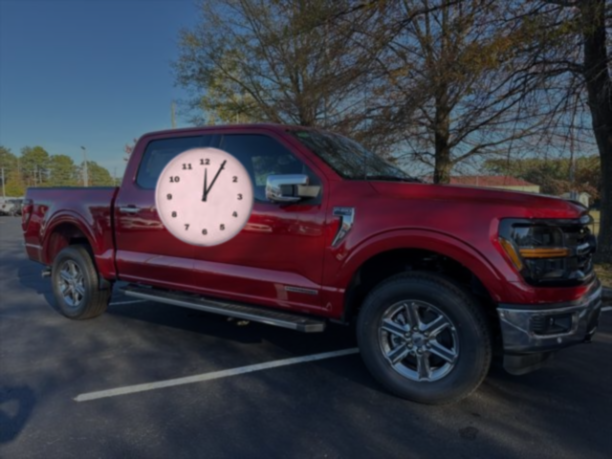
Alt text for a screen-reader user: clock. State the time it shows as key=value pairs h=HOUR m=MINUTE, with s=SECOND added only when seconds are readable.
h=12 m=5
